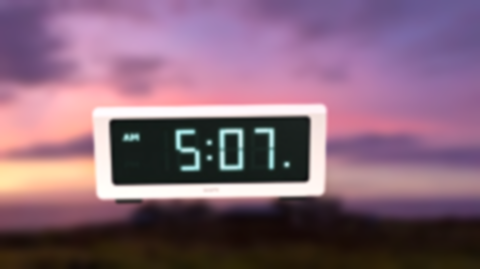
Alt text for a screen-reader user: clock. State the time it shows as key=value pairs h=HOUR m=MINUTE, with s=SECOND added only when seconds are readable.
h=5 m=7
